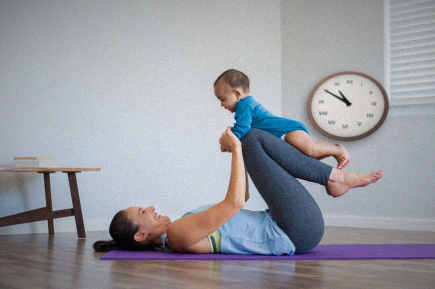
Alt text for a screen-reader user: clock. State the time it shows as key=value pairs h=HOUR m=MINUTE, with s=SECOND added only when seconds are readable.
h=10 m=50
